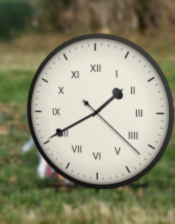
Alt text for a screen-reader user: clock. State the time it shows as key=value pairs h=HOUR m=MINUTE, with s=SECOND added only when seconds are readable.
h=1 m=40 s=22
